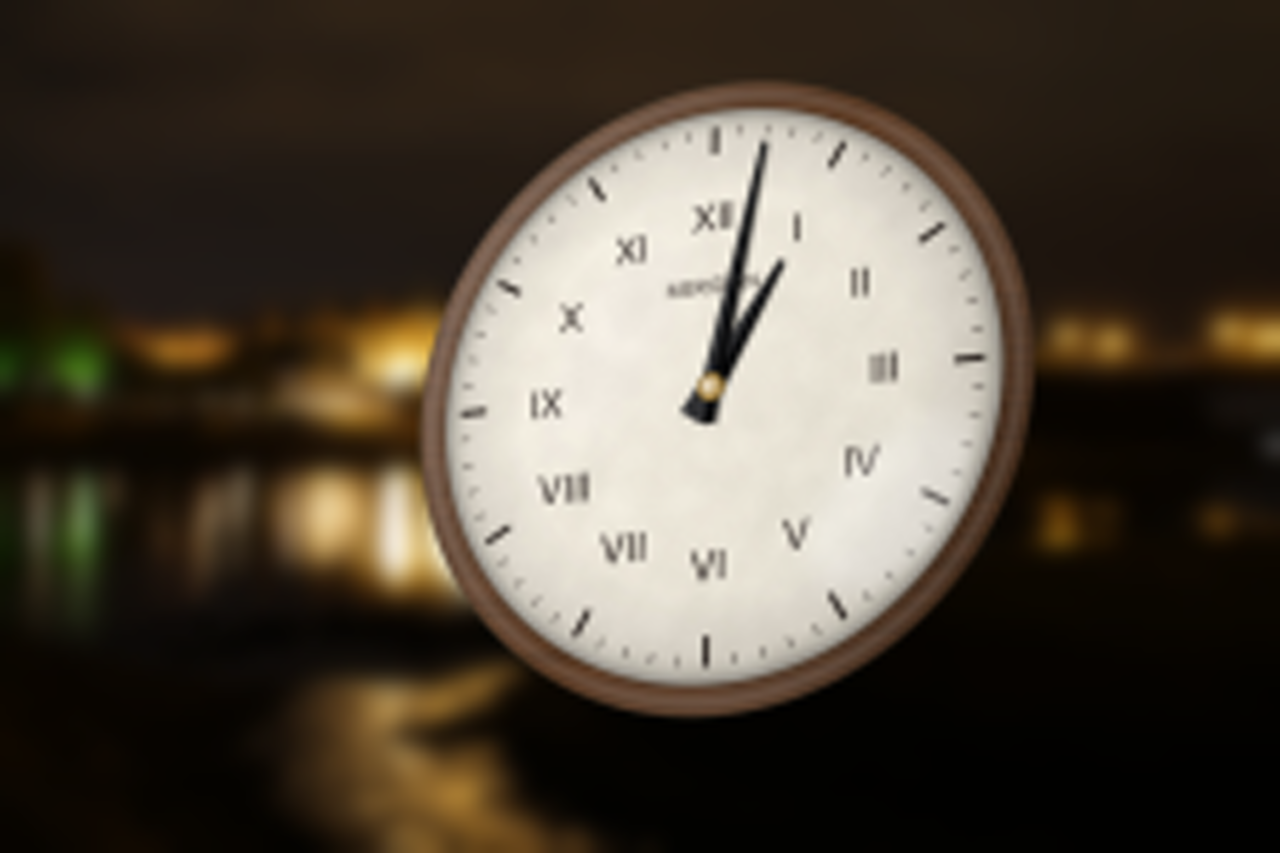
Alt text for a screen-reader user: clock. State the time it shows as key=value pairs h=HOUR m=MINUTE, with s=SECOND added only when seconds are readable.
h=1 m=2
